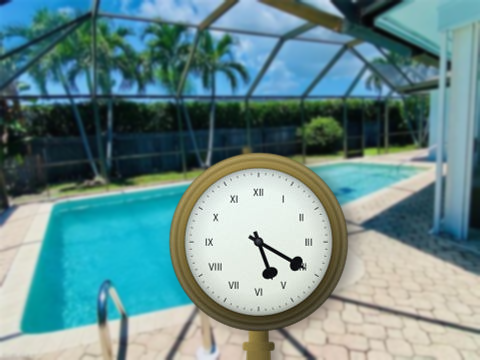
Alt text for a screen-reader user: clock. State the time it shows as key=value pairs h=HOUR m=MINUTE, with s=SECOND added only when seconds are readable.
h=5 m=20
